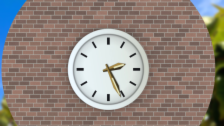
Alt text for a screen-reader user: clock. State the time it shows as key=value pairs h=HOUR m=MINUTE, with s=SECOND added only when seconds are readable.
h=2 m=26
